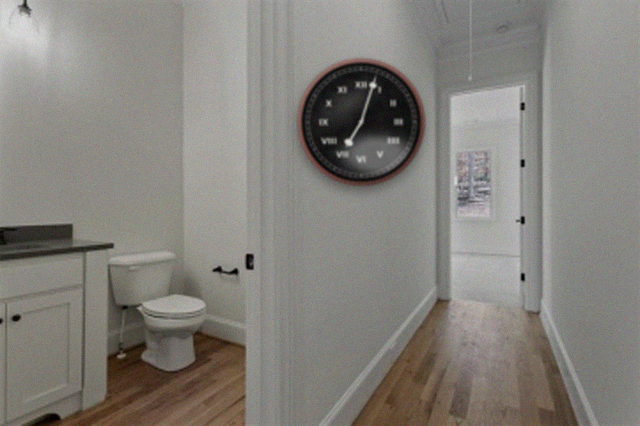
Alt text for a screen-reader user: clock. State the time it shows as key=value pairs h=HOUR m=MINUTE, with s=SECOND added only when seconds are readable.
h=7 m=3
